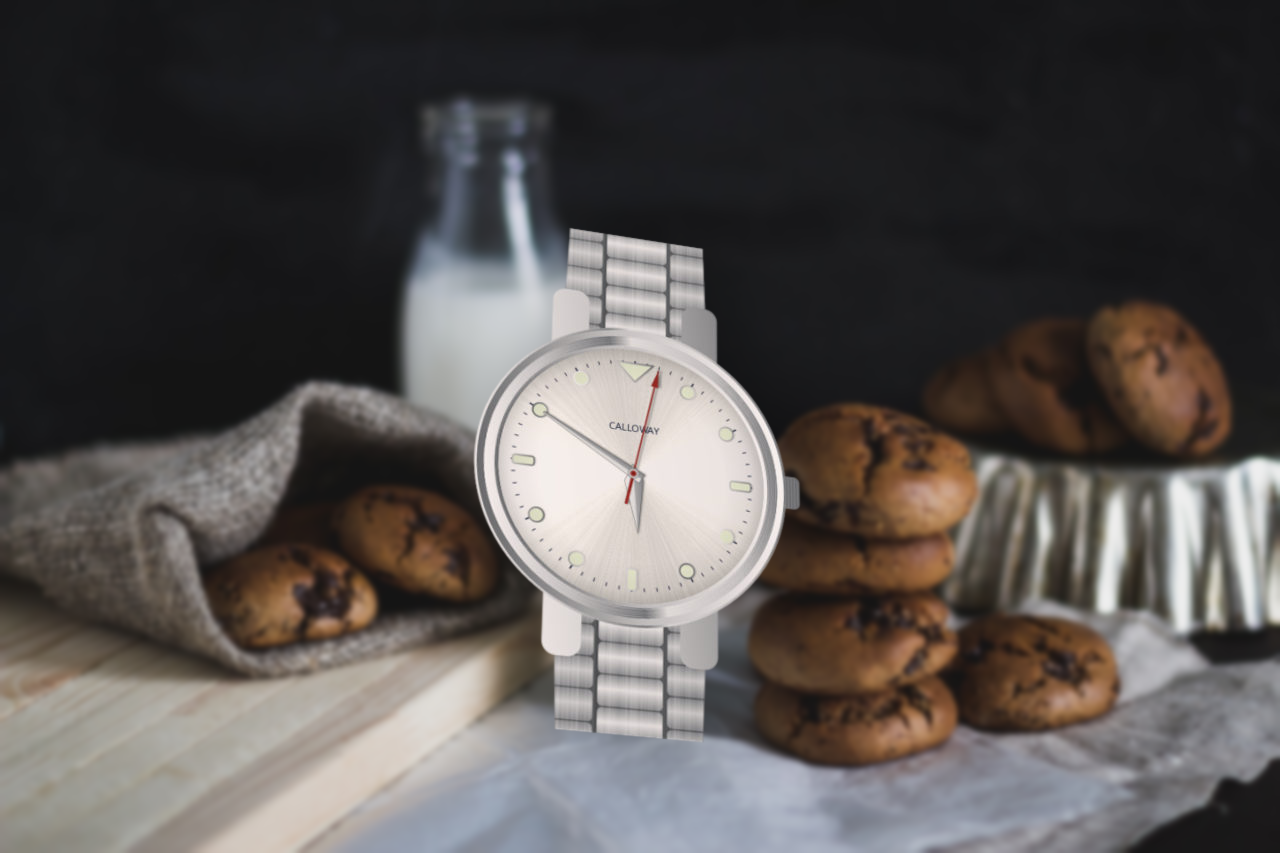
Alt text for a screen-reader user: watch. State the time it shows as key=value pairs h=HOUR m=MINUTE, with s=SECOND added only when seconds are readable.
h=5 m=50 s=2
